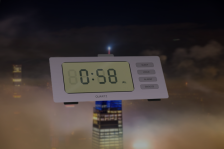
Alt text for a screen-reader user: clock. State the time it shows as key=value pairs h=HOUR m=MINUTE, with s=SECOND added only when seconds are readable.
h=0 m=58
